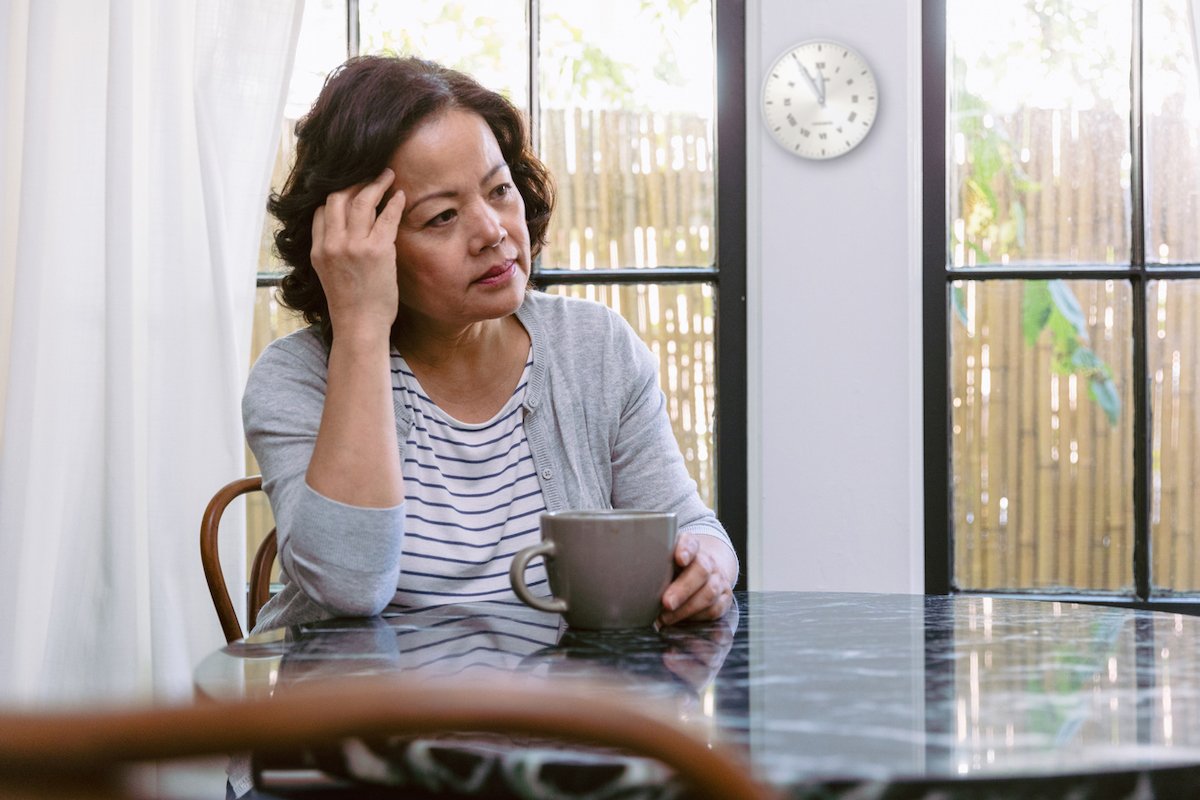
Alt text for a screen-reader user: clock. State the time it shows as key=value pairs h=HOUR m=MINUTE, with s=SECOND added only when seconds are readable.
h=11 m=55
